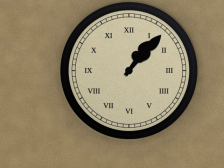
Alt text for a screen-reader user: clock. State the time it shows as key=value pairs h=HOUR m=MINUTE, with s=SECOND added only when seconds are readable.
h=1 m=7
